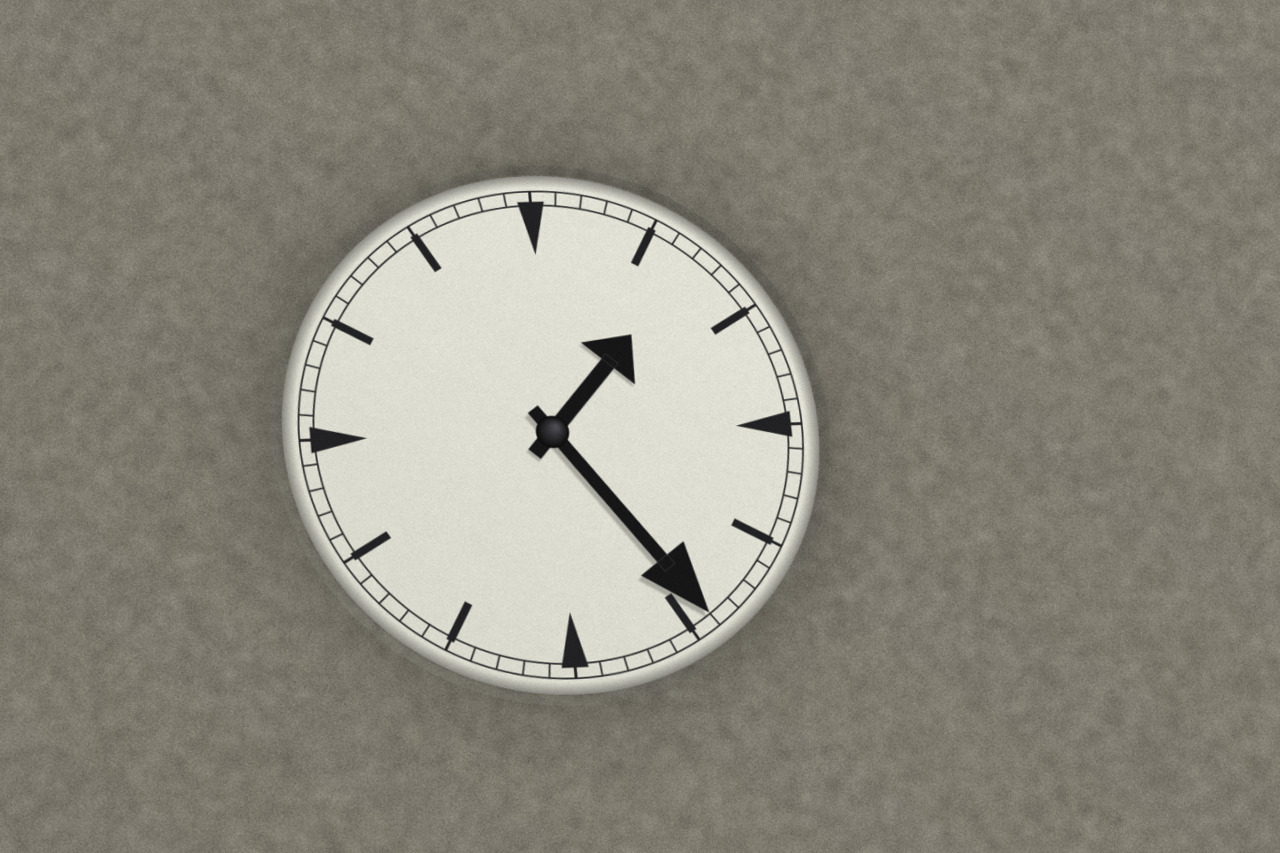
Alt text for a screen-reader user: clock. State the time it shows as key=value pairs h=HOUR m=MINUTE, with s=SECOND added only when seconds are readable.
h=1 m=24
